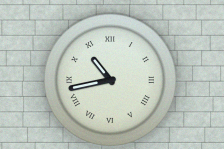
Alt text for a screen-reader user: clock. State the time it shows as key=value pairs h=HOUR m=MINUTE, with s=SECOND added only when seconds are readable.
h=10 m=43
